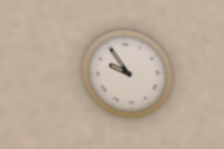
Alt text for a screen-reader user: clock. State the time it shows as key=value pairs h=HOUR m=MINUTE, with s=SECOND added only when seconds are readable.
h=9 m=55
